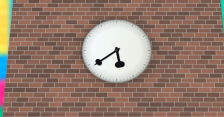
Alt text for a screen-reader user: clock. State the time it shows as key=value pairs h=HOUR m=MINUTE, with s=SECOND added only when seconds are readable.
h=5 m=39
